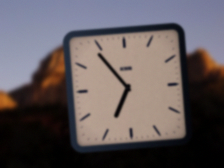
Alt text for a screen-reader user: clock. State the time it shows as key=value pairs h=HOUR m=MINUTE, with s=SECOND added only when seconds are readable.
h=6 m=54
